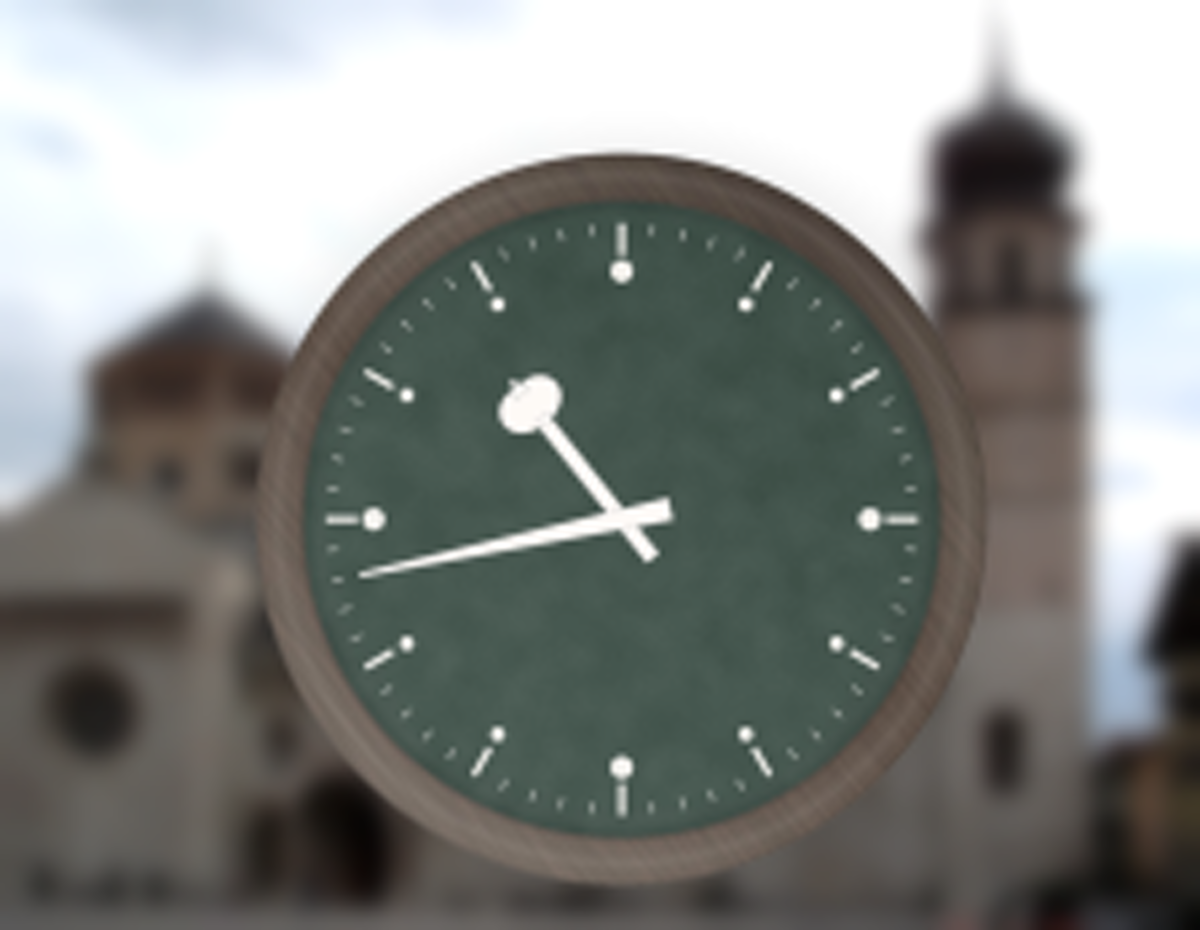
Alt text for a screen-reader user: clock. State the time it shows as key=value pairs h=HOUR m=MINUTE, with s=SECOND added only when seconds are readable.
h=10 m=43
